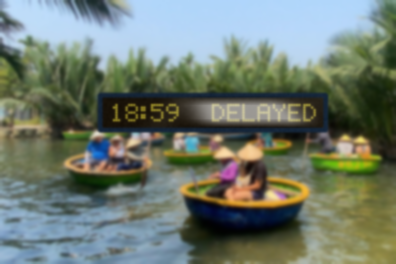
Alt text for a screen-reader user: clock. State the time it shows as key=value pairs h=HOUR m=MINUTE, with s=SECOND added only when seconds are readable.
h=18 m=59
